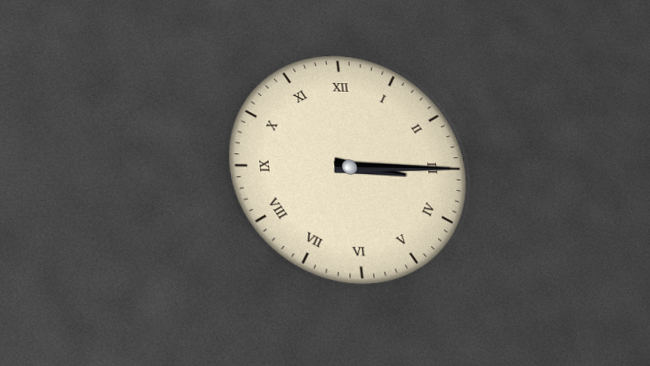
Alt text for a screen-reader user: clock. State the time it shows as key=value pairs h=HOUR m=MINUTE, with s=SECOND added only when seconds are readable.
h=3 m=15
